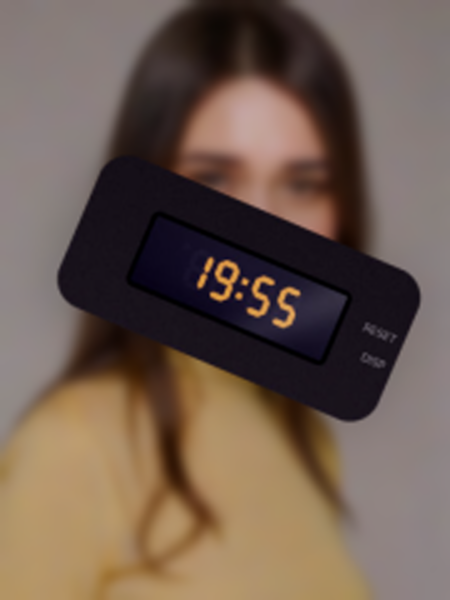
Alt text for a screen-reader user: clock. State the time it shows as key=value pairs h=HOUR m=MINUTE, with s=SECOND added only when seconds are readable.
h=19 m=55
